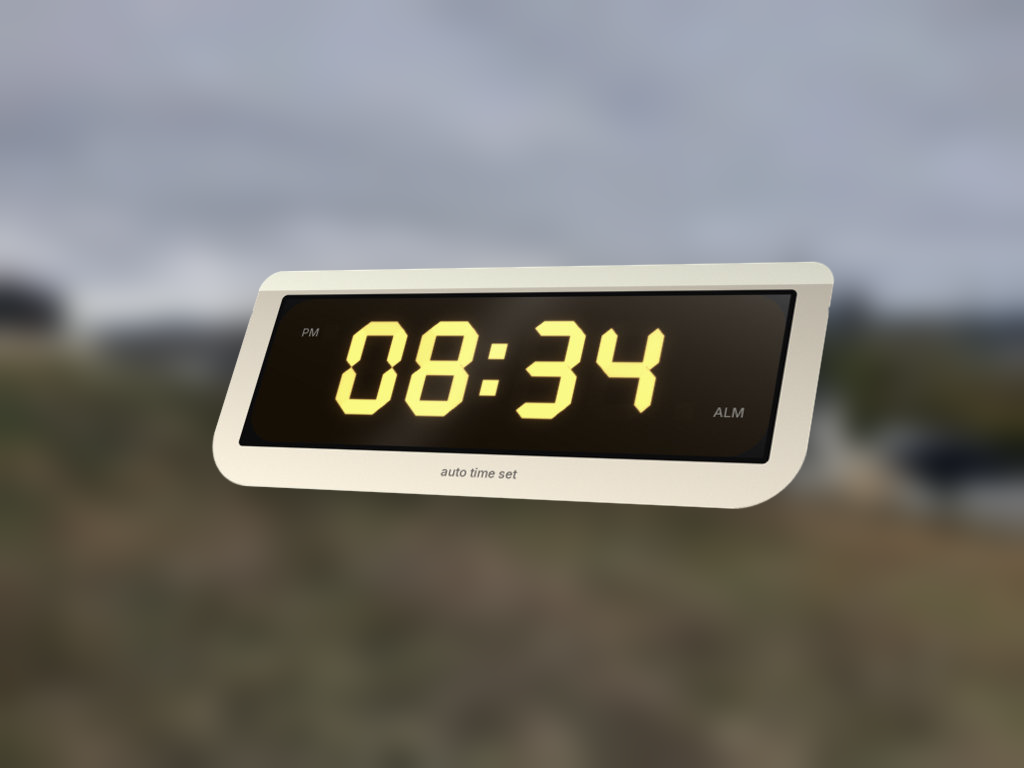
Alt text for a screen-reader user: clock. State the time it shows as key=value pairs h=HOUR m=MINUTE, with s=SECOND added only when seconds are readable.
h=8 m=34
